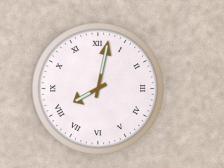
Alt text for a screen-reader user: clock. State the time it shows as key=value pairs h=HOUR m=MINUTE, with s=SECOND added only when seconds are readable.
h=8 m=2
